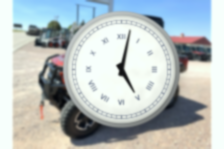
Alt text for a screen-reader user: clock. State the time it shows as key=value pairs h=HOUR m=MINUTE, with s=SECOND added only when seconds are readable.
h=5 m=2
